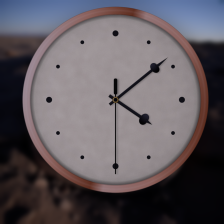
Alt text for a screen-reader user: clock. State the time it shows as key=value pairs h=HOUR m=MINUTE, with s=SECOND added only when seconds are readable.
h=4 m=8 s=30
